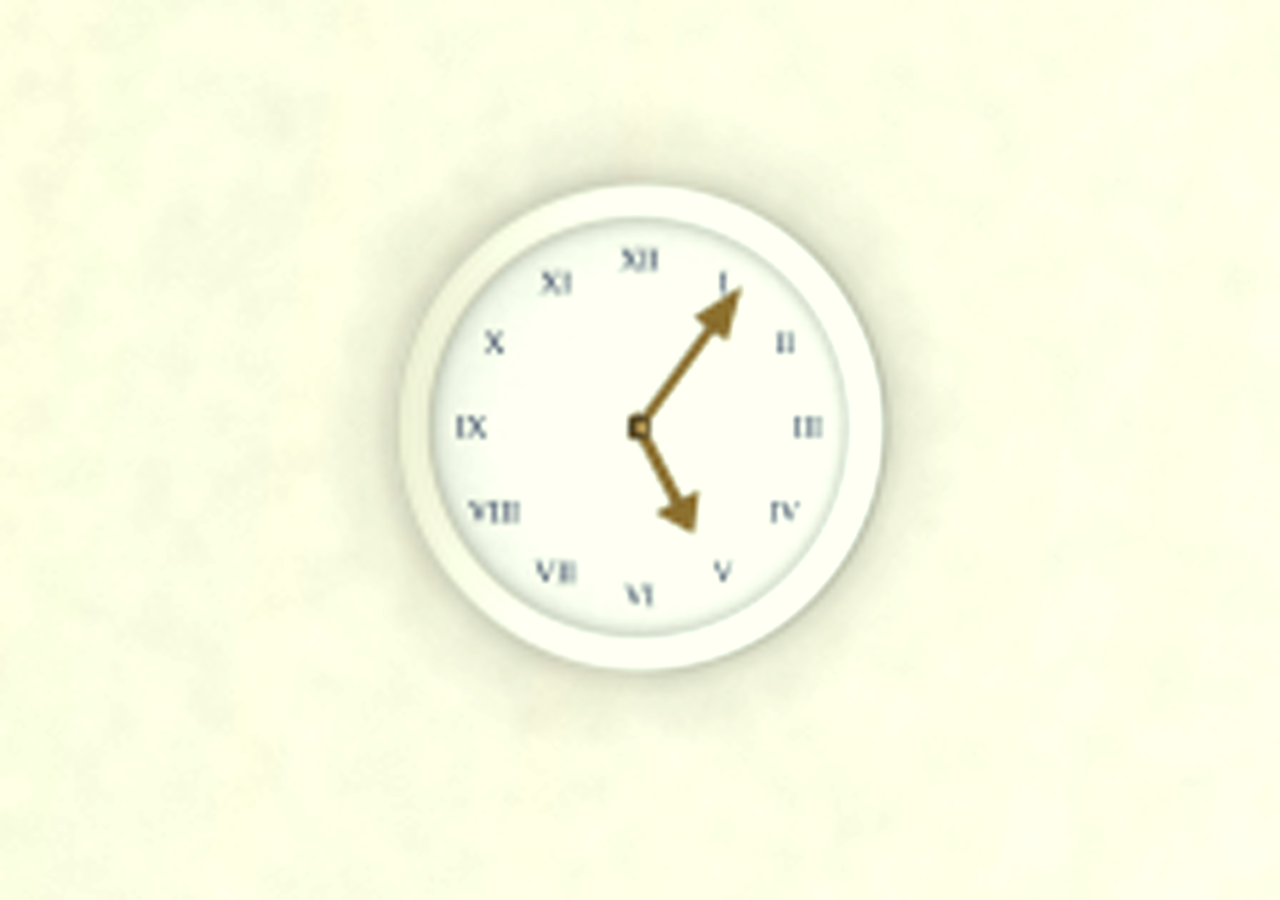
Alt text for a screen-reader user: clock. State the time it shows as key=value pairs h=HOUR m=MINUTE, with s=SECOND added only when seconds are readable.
h=5 m=6
